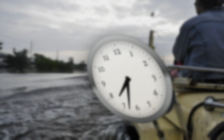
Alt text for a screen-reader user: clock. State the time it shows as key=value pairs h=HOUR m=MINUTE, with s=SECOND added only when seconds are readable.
h=7 m=33
